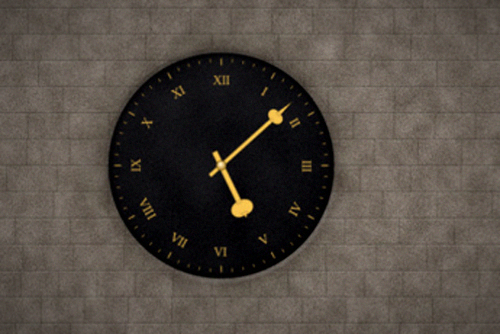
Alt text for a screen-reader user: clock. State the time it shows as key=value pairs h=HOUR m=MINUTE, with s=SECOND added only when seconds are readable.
h=5 m=8
